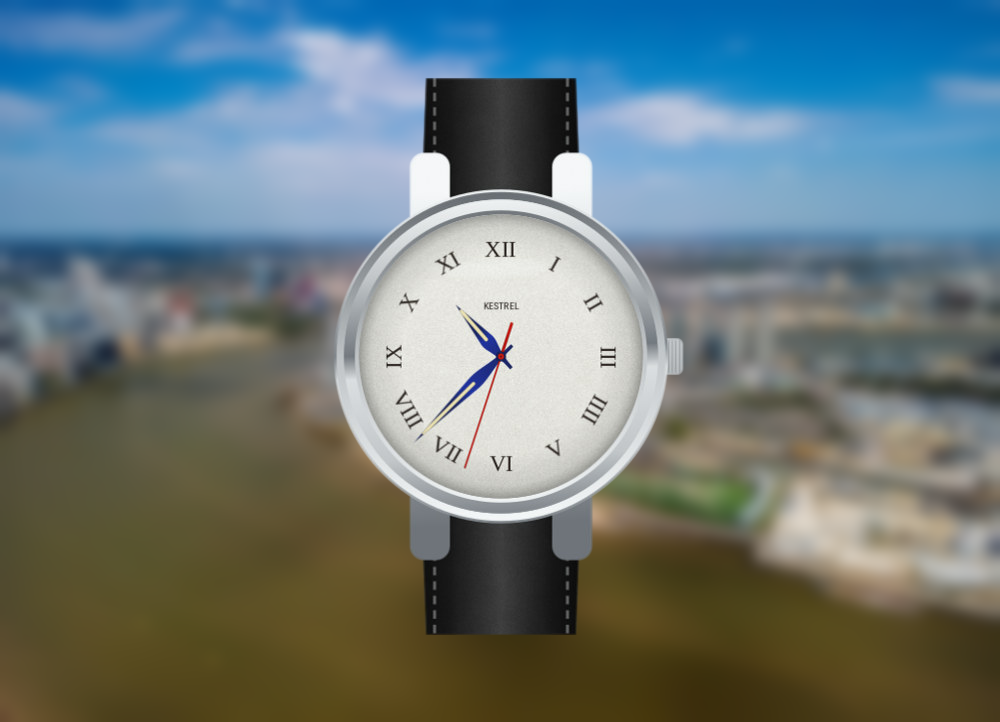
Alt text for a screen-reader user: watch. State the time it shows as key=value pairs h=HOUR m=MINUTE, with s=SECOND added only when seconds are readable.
h=10 m=37 s=33
